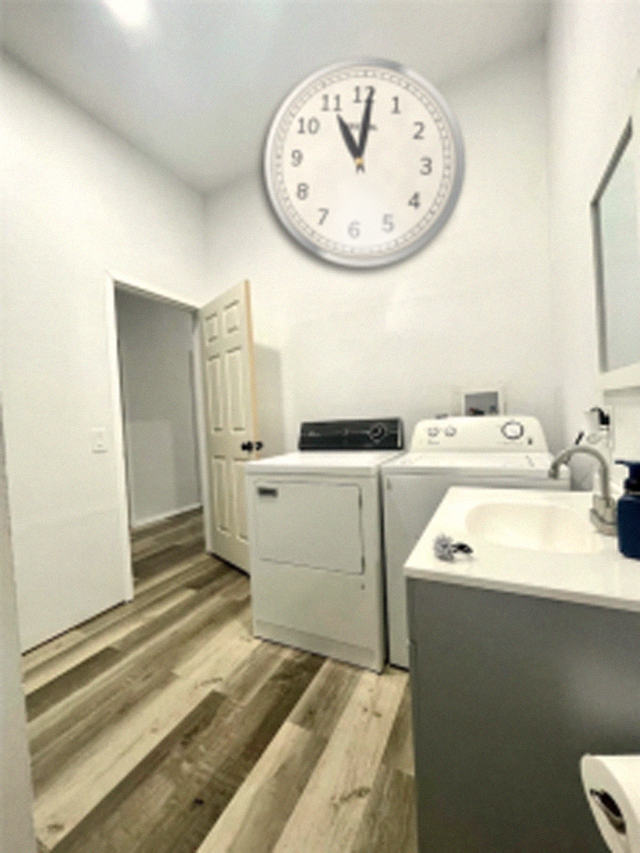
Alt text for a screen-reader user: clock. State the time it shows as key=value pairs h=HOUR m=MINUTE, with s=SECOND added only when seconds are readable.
h=11 m=1
